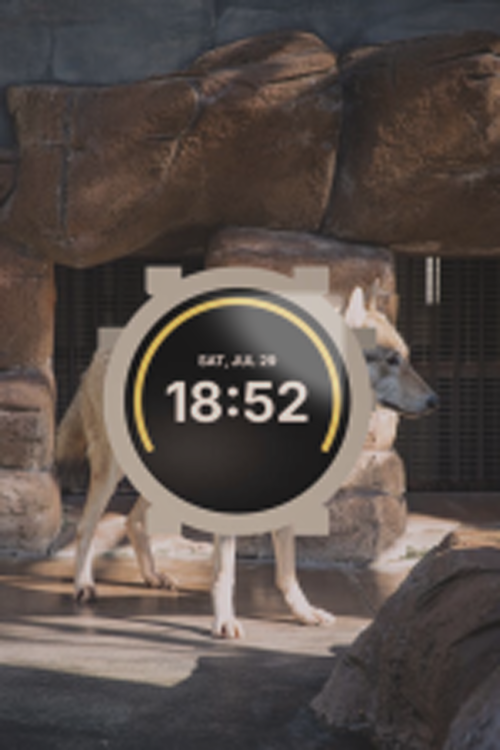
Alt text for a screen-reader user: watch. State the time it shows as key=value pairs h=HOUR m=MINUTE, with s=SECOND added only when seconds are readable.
h=18 m=52
